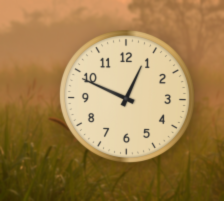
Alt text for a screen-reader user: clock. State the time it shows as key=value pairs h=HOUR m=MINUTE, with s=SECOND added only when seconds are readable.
h=12 m=49
